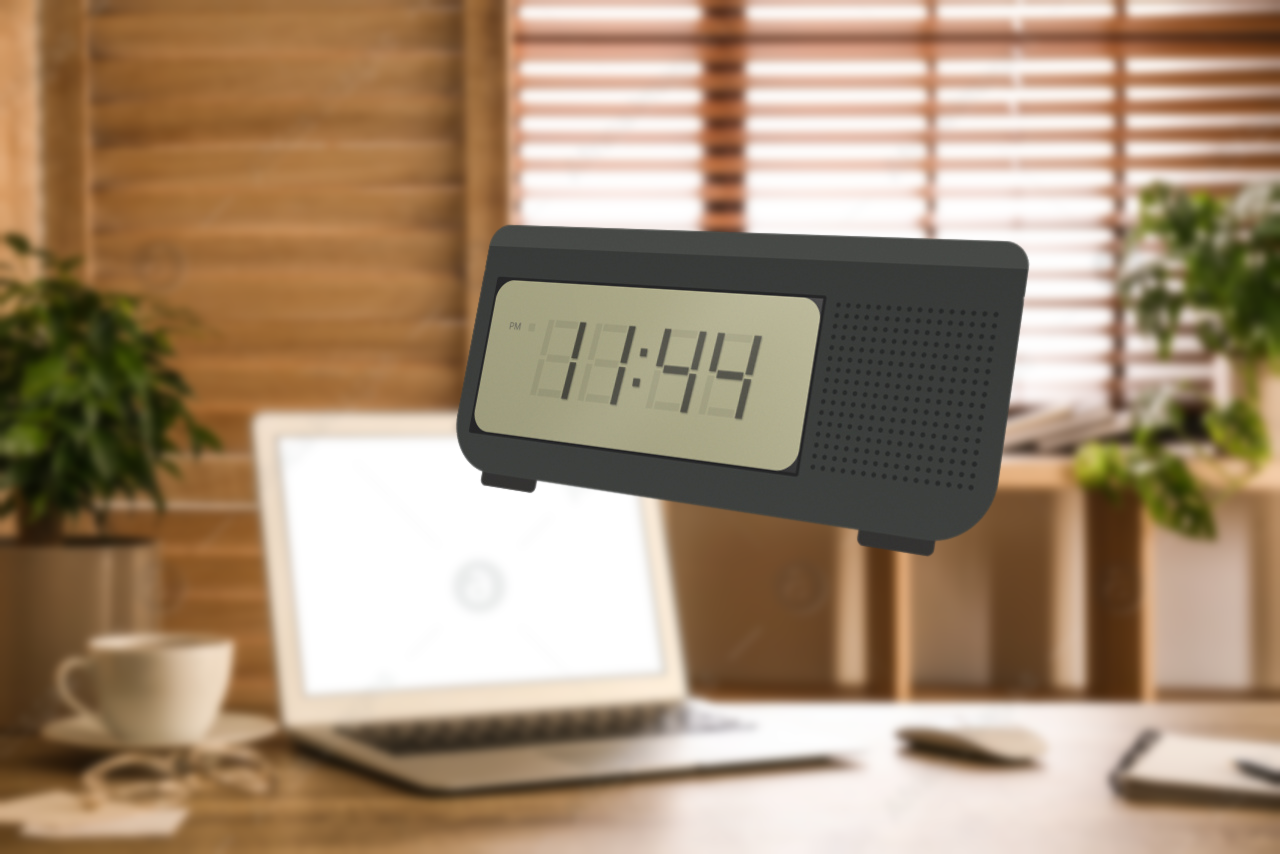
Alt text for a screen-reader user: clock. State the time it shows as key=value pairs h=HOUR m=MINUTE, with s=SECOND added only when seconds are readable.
h=11 m=44
